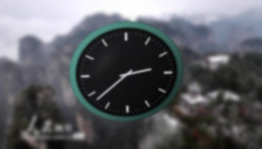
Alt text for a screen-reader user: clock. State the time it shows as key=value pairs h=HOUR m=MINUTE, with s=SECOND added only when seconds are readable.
h=2 m=38
